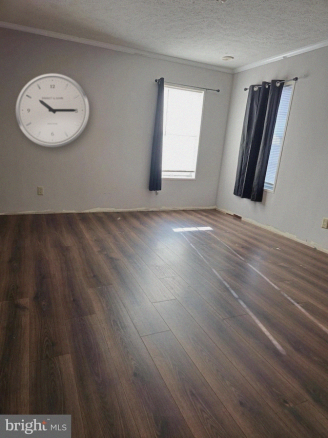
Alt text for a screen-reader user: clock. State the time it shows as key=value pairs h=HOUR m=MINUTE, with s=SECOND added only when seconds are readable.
h=10 m=15
